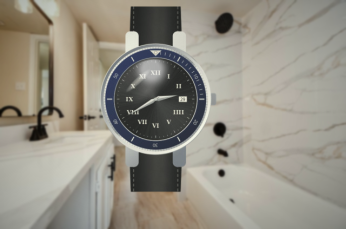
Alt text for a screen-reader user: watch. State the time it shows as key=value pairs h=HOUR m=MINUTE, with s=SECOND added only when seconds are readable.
h=2 m=40
